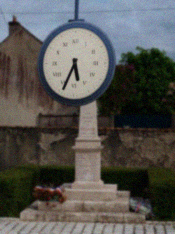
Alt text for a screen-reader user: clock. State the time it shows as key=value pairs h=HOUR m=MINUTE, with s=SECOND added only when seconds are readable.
h=5 m=34
